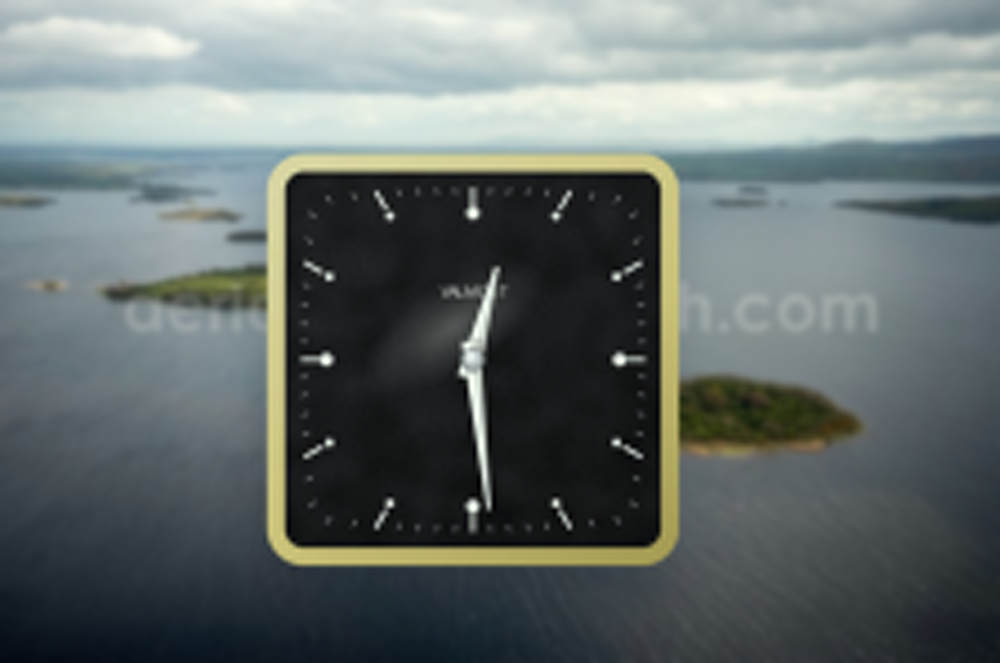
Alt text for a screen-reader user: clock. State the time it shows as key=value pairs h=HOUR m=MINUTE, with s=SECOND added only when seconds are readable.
h=12 m=29
